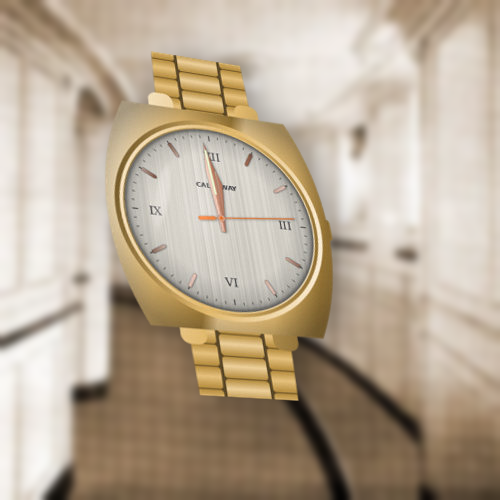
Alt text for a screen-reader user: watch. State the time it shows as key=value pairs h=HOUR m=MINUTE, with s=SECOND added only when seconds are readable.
h=11 m=59 s=14
